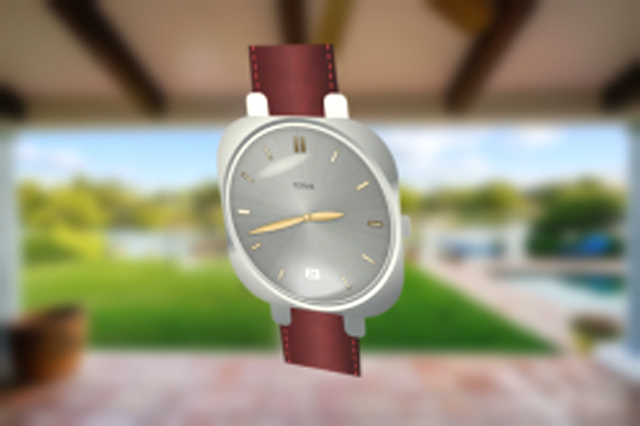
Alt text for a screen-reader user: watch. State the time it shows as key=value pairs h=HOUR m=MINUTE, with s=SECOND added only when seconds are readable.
h=2 m=42
